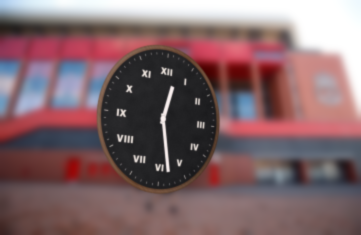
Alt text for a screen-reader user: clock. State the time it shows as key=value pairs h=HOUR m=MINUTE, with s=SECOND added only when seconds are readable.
h=12 m=28
